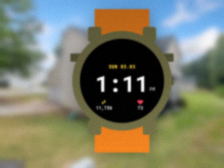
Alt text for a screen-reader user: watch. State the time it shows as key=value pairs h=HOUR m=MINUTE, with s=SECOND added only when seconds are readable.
h=1 m=11
